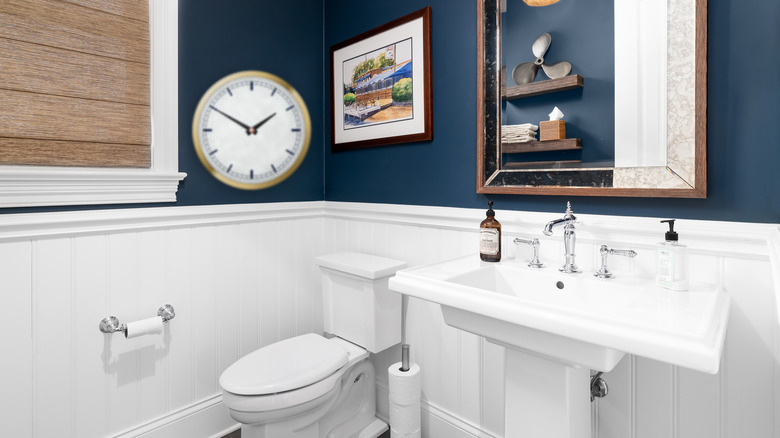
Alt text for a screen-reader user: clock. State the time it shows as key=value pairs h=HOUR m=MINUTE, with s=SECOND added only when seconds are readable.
h=1 m=50
